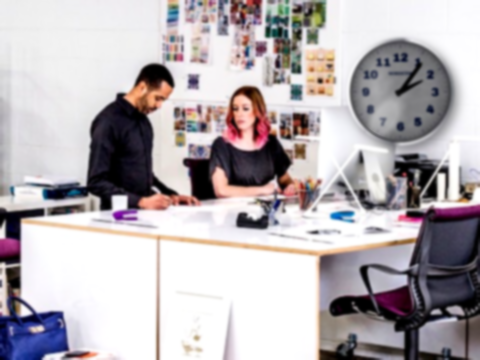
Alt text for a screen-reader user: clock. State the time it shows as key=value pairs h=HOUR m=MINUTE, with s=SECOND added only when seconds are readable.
h=2 m=6
